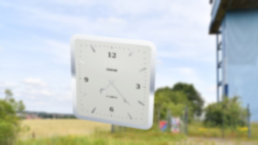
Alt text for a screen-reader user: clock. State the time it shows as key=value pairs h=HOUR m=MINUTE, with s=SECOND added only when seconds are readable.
h=7 m=23
